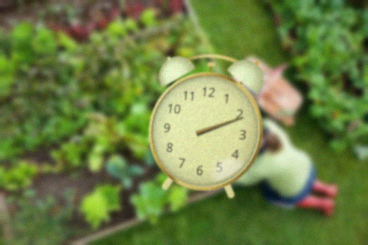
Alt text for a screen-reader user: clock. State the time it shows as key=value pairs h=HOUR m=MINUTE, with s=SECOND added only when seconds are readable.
h=2 m=11
